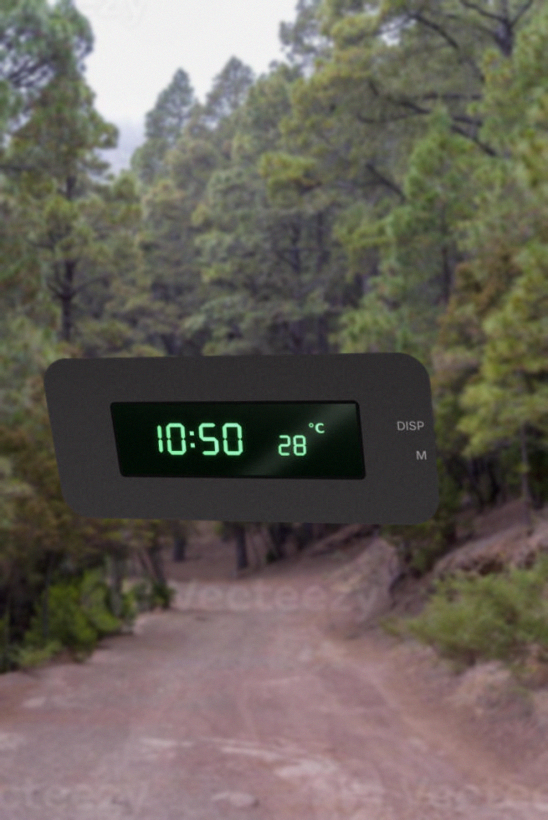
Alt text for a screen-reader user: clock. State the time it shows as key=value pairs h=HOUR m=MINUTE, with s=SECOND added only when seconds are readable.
h=10 m=50
